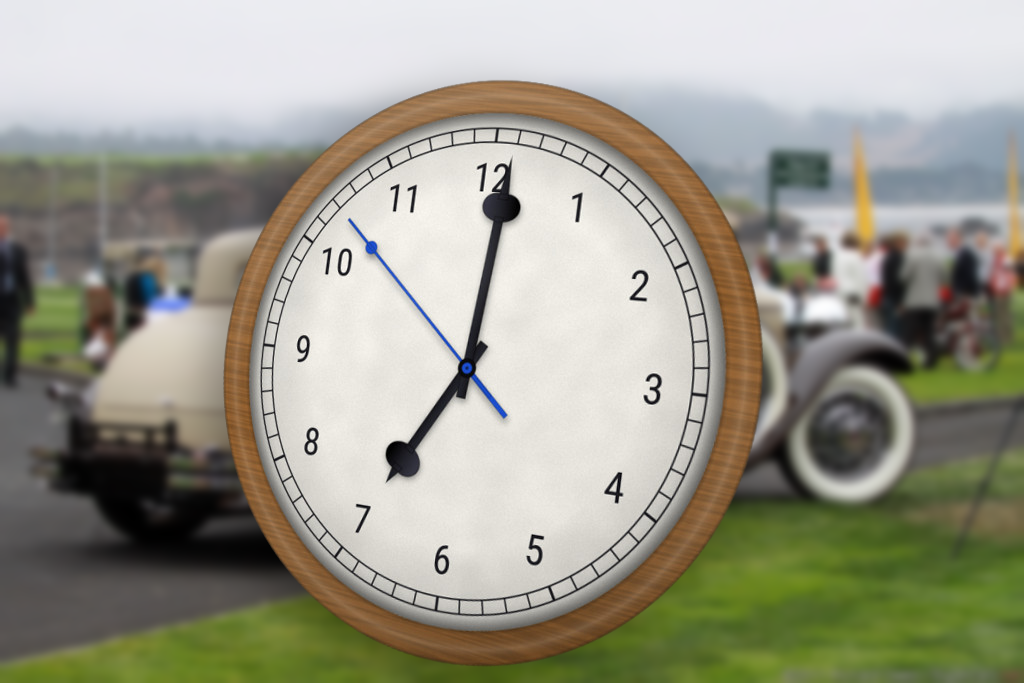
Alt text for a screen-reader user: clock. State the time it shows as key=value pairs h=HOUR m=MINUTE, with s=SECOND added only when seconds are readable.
h=7 m=0 s=52
